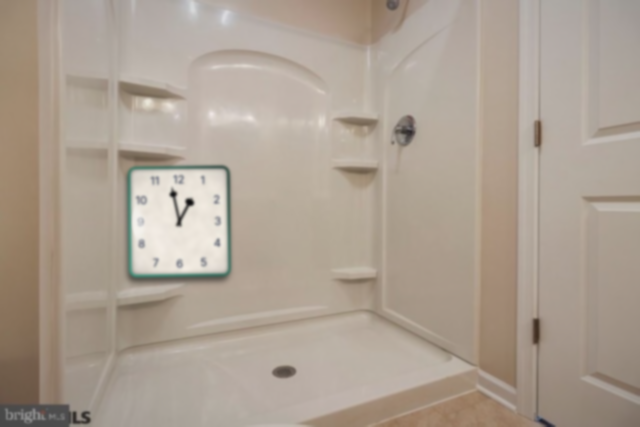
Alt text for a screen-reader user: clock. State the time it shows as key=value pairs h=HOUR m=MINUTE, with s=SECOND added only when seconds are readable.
h=12 m=58
